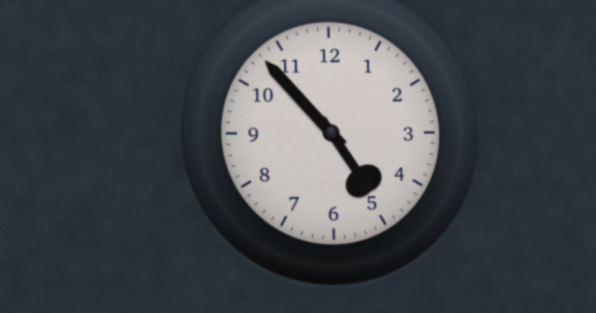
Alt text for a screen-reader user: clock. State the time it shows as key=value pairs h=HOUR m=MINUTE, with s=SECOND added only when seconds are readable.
h=4 m=53
